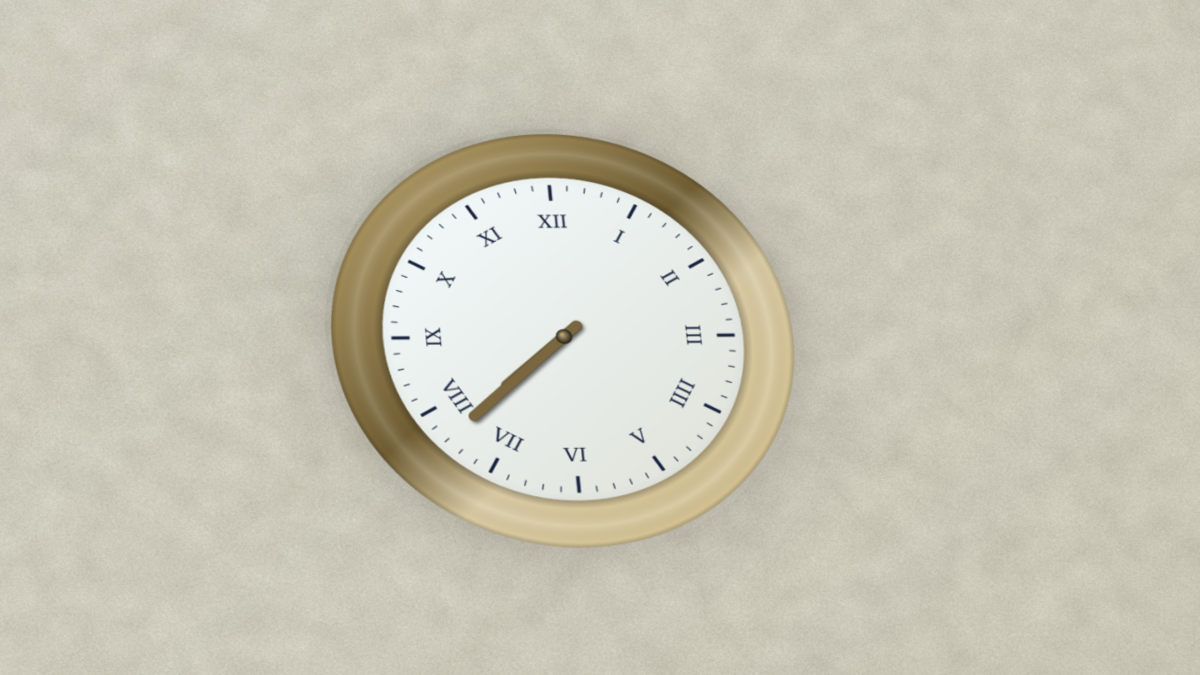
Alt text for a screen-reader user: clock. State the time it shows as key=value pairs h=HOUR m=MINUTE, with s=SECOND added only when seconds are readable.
h=7 m=38
